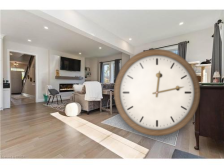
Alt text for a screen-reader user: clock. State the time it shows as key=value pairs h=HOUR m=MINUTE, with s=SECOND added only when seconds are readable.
h=12 m=13
